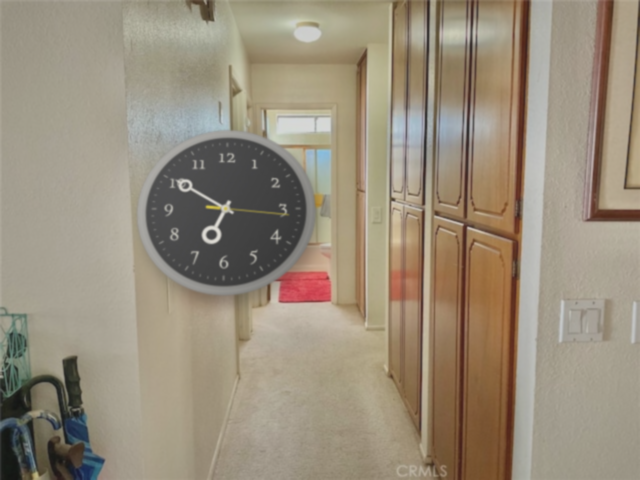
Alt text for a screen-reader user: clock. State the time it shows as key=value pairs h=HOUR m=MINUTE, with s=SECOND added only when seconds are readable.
h=6 m=50 s=16
